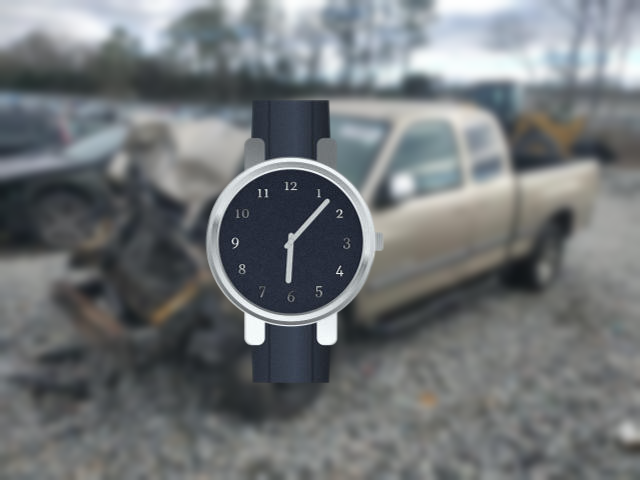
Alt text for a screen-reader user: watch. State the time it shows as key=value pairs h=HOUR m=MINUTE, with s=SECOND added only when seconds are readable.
h=6 m=7
